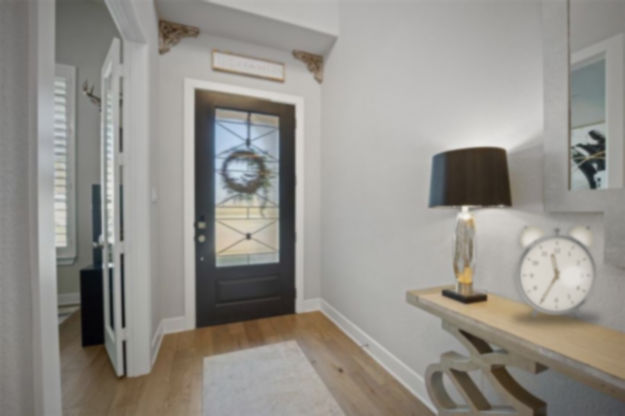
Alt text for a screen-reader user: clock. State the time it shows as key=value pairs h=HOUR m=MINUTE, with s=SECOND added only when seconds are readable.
h=11 m=35
